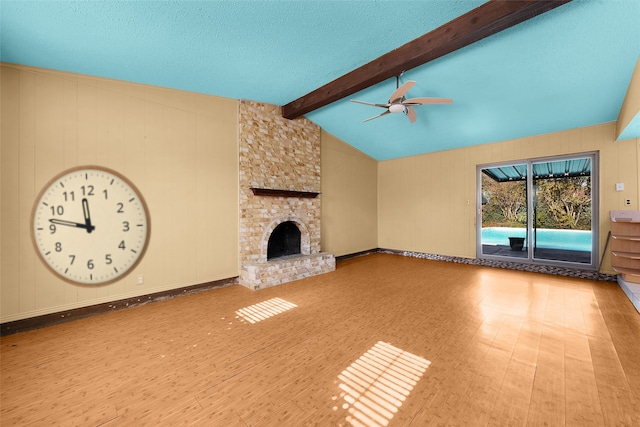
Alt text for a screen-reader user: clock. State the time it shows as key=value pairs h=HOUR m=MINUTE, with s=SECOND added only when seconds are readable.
h=11 m=47
